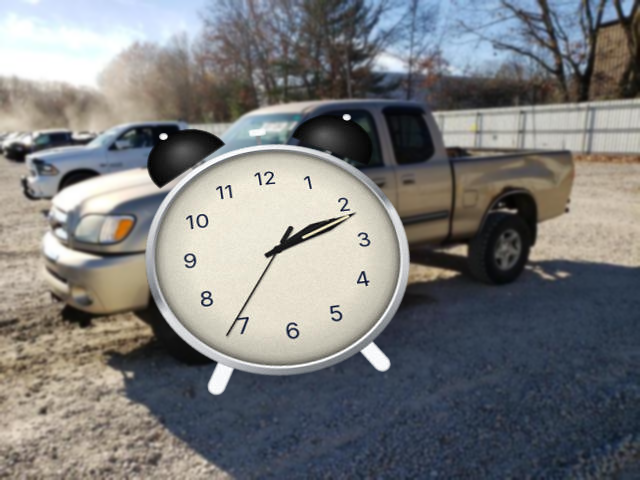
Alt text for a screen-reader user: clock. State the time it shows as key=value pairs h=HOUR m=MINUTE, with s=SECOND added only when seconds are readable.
h=2 m=11 s=36
